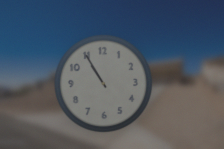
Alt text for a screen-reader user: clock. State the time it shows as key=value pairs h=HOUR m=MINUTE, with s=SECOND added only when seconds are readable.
h=10 m=55
